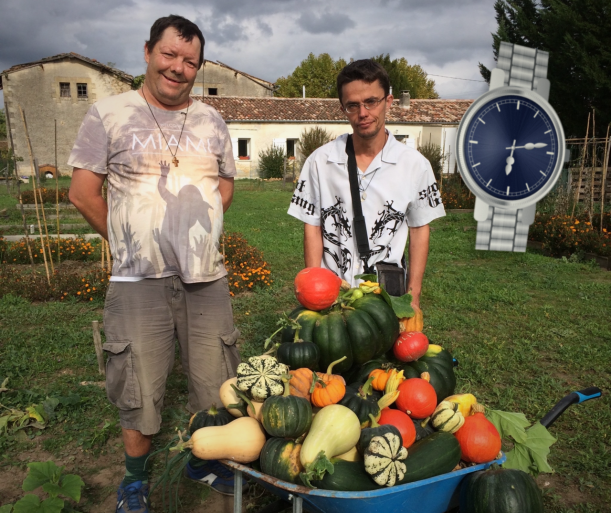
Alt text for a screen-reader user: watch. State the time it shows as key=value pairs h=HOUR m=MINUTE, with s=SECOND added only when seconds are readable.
h=6 m=13
